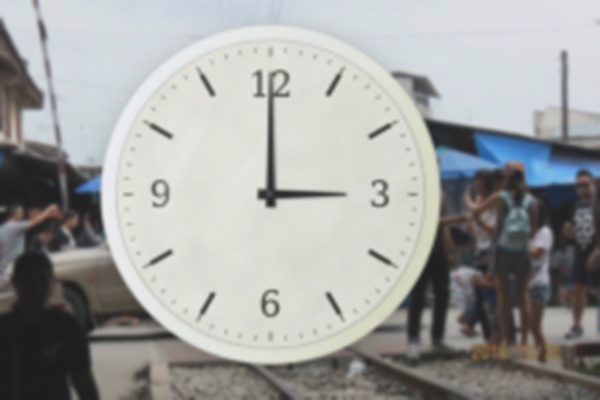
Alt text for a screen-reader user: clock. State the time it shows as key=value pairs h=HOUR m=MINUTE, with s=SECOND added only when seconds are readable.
h=3 m=0
